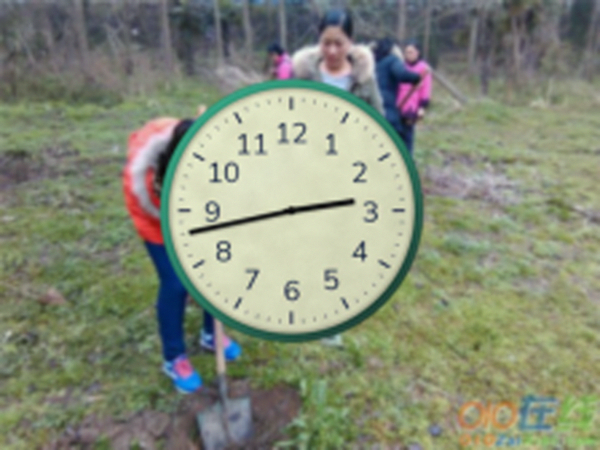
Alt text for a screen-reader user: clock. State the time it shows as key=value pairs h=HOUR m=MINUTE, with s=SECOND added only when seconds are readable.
h=2 m=43
